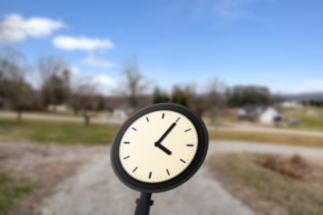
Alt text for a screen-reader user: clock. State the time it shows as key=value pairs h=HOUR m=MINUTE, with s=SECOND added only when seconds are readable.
h=4 m=5
